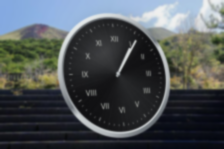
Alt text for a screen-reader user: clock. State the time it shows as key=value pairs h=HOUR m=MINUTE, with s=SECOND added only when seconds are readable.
h=1 m=6
